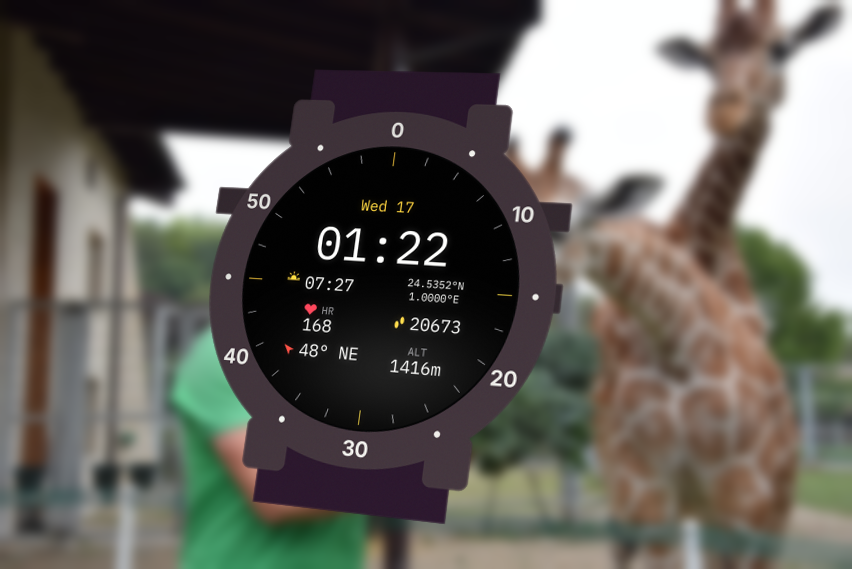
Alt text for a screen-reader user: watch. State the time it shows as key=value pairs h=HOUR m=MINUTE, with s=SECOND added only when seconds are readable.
h=1 m=22
